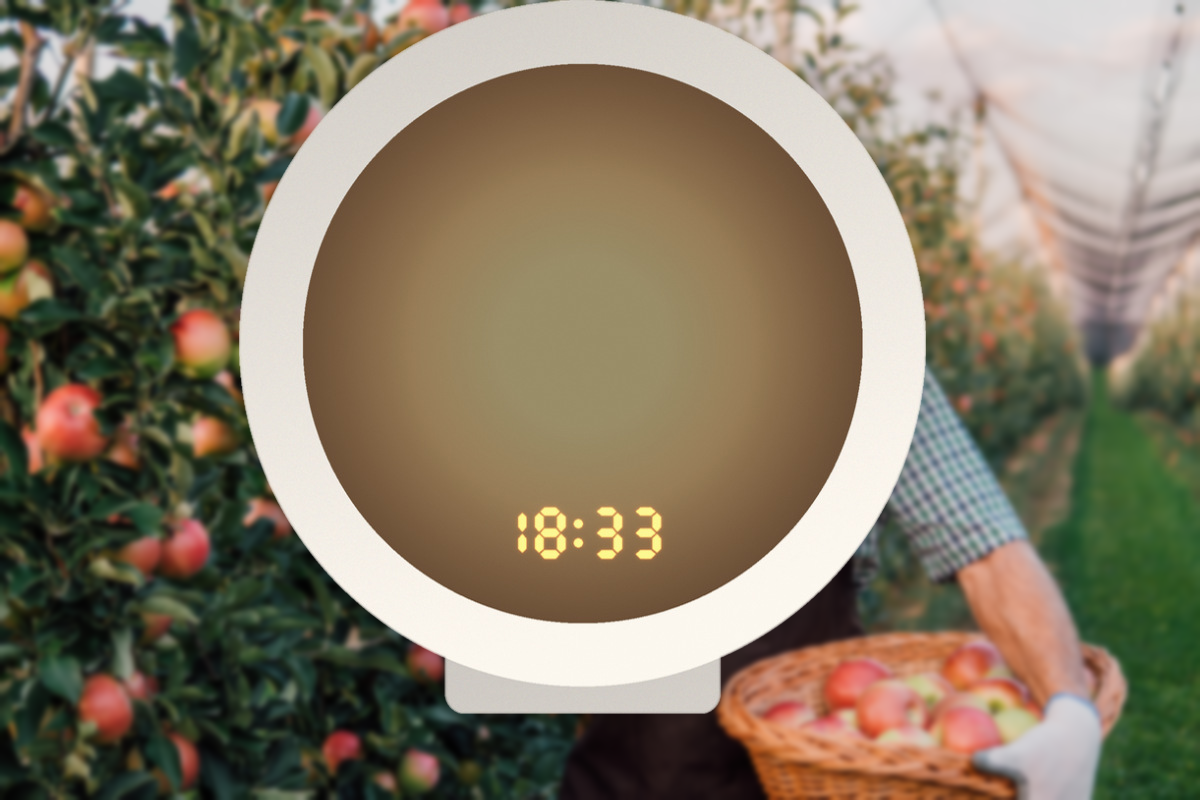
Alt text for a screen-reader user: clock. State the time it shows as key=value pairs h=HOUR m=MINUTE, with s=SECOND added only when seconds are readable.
h=18 m=33
